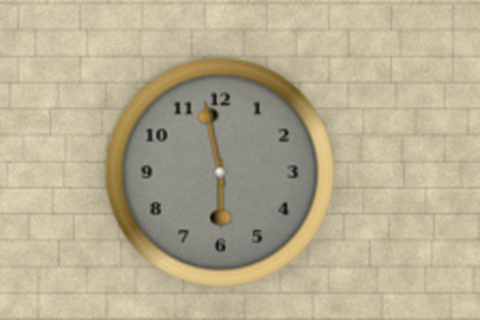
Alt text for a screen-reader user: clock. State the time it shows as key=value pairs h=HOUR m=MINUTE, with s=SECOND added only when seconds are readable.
h=5 m=58
